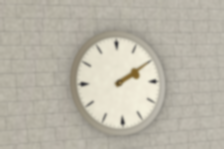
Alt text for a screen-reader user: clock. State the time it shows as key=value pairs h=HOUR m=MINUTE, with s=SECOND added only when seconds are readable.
h=2 m=10
